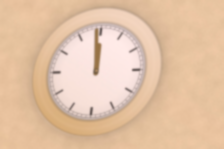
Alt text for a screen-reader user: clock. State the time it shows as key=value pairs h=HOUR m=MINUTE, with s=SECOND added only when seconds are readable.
h=11 m=59
